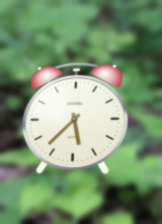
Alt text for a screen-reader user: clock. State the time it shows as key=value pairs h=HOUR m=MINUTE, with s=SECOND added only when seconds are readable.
h=5 m=37
